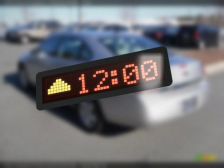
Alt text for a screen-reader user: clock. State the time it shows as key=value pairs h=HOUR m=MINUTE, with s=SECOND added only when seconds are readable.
h=12 m=0
